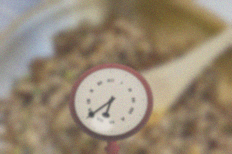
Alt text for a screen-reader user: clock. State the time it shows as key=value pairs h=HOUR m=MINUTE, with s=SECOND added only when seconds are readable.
h=6 m=39
